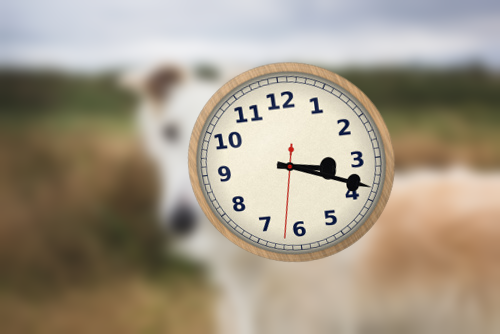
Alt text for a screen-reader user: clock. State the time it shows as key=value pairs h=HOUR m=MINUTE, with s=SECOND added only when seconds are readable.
h=3 m=18 s=32
